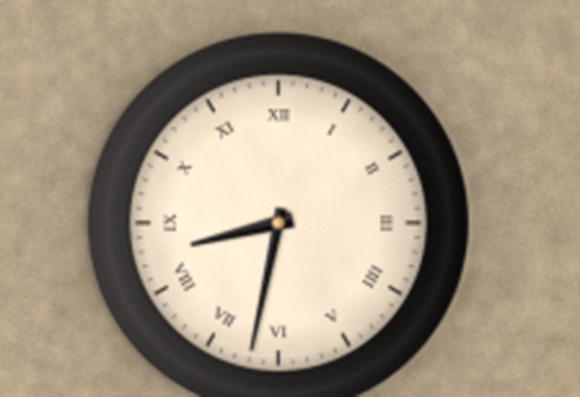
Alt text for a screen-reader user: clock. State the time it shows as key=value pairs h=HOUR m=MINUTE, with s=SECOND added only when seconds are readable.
h=8 m=32
